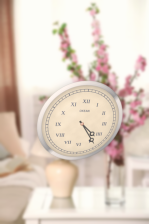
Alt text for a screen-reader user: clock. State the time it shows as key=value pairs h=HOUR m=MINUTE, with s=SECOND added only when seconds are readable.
h=4 m=24
